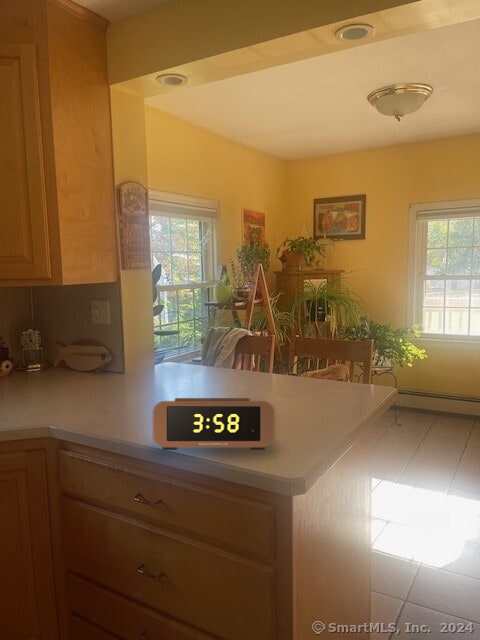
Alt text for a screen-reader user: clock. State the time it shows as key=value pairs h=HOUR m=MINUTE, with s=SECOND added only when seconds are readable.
h=3 m=58
